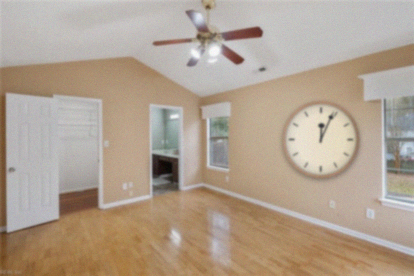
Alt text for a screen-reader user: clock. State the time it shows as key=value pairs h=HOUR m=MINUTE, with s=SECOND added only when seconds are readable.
h=12 m=4
